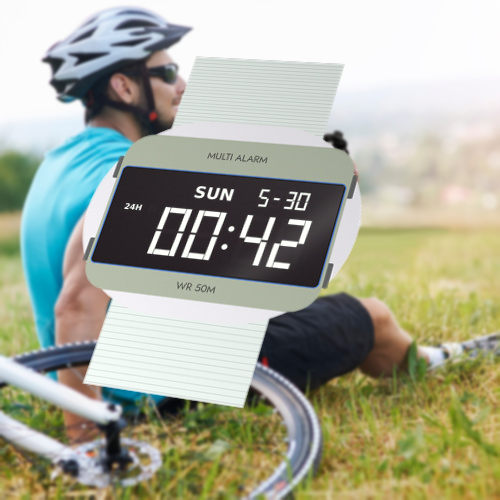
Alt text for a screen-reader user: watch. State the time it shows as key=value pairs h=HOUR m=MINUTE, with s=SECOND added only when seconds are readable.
h=0 m=42
